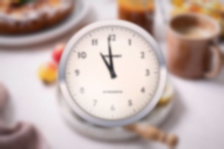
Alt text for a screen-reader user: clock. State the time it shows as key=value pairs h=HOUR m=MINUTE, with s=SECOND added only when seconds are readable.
h=10 m=59
